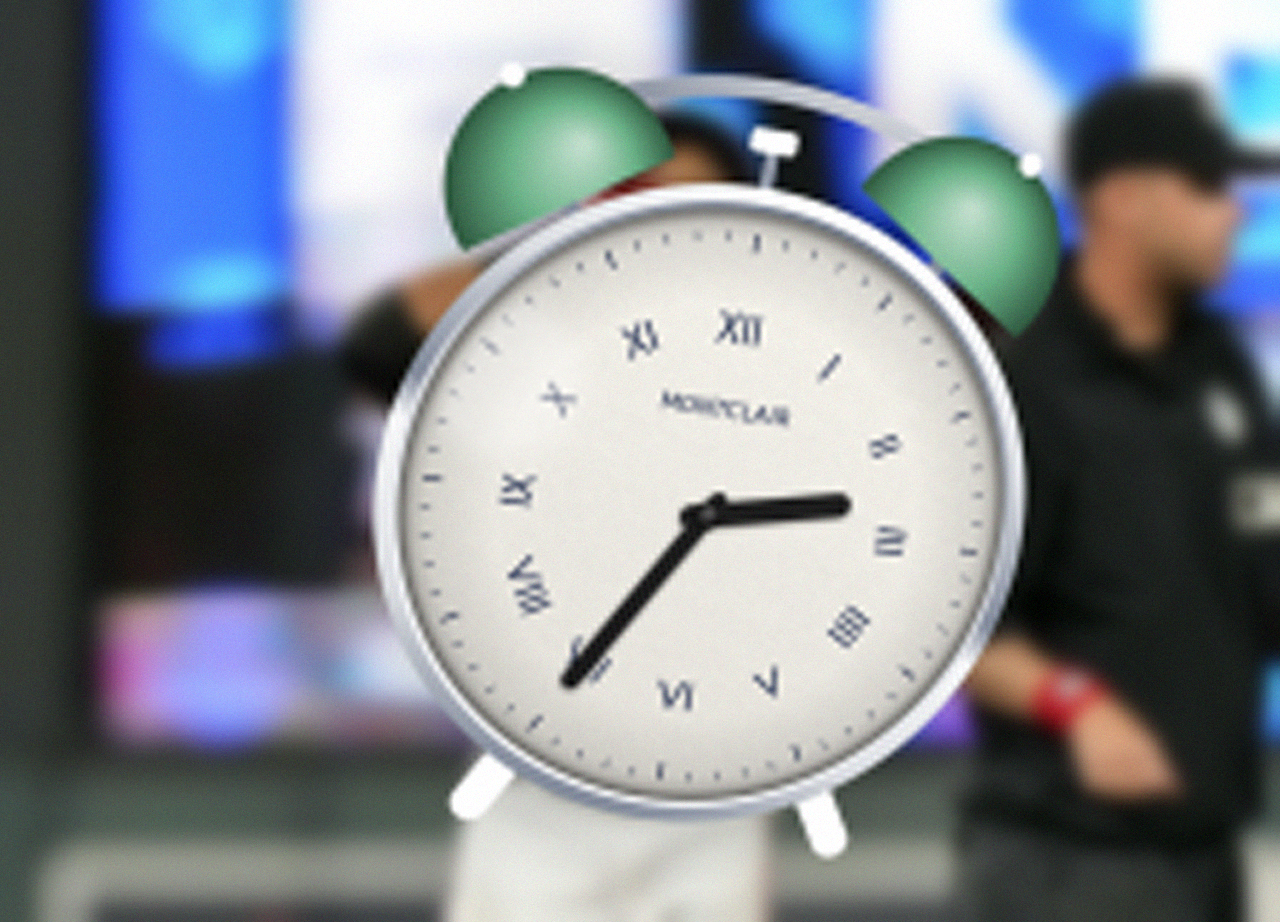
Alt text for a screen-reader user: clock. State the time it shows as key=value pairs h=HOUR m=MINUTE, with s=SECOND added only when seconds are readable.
h=2 m=35
